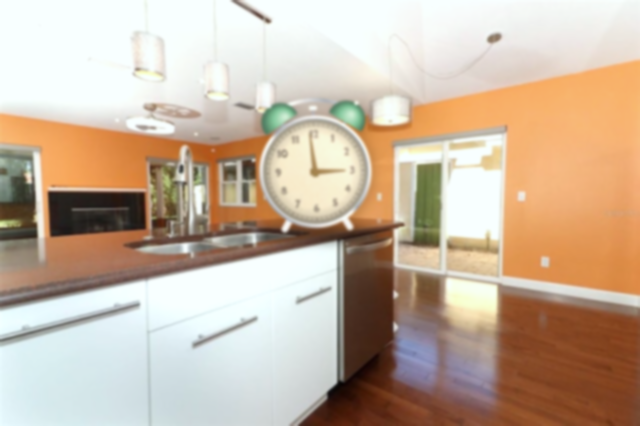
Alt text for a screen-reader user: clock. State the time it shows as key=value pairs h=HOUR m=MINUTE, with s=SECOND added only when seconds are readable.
h=2 m=59
